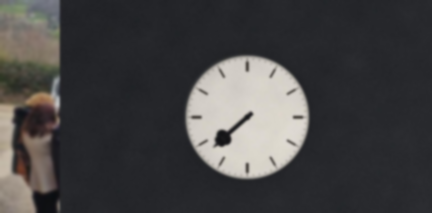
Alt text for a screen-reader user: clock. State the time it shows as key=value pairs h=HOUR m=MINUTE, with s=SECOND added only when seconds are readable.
h=7 m=38
